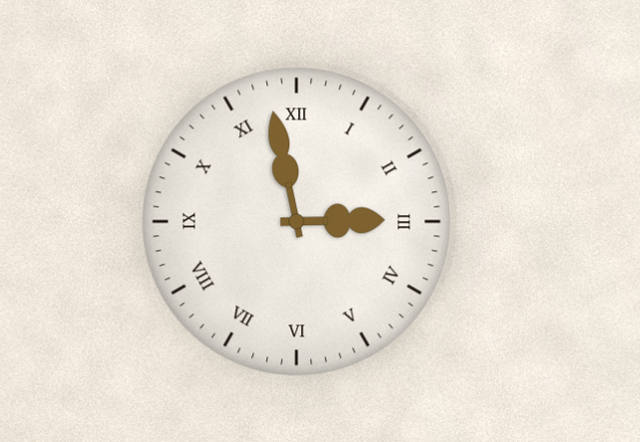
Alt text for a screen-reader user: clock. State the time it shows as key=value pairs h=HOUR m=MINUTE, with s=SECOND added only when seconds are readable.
h=2 m=58
